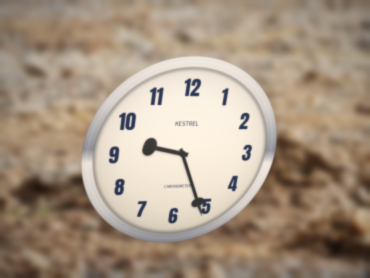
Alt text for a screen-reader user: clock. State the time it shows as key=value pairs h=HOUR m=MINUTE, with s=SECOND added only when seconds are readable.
h=9 m=26
